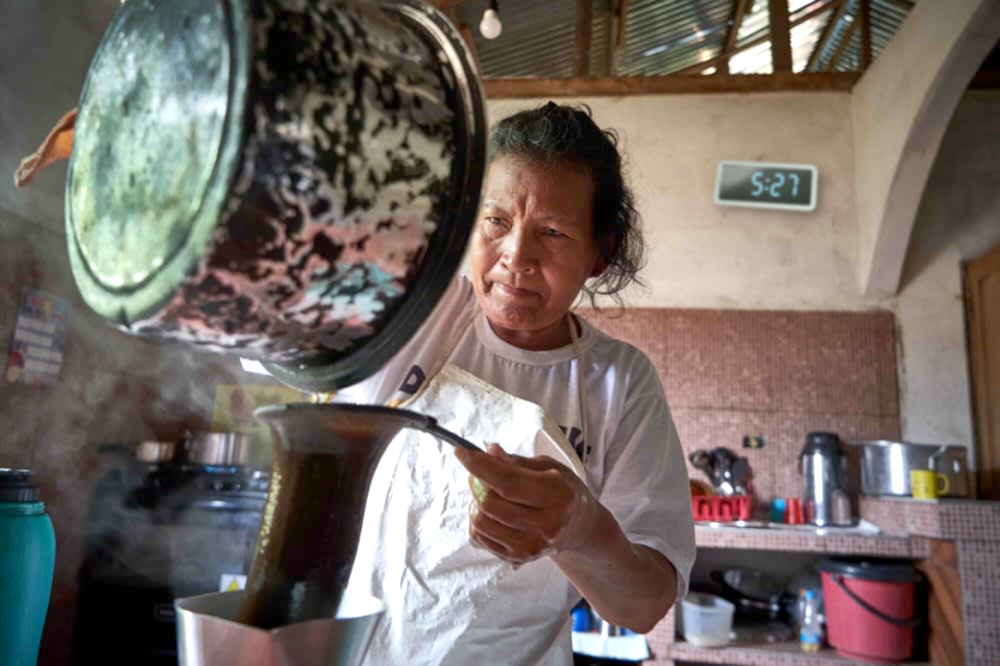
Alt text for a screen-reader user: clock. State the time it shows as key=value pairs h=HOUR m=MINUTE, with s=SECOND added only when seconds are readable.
h=5 m=27
